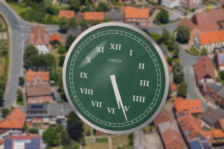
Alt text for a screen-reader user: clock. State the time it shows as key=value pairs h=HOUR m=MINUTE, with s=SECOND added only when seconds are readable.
h=5 m=26
